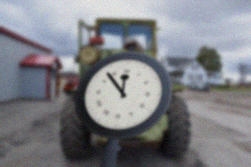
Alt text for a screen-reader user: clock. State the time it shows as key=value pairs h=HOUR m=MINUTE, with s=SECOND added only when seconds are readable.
h=11 m=53
